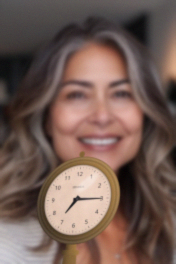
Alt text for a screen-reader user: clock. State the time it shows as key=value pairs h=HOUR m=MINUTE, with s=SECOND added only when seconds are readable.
h=7 m=15
